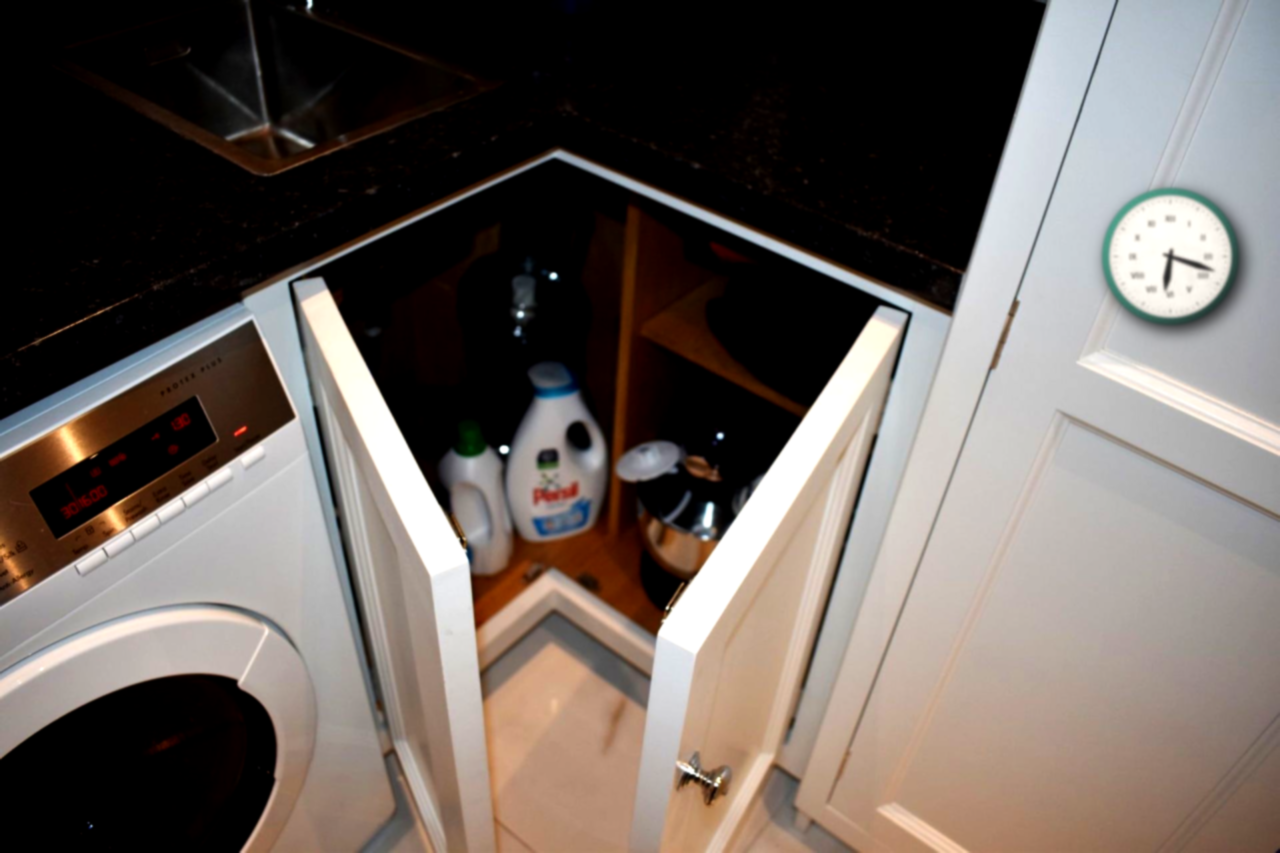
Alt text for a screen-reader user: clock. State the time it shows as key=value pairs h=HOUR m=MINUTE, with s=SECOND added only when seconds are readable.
h=6 m=18
